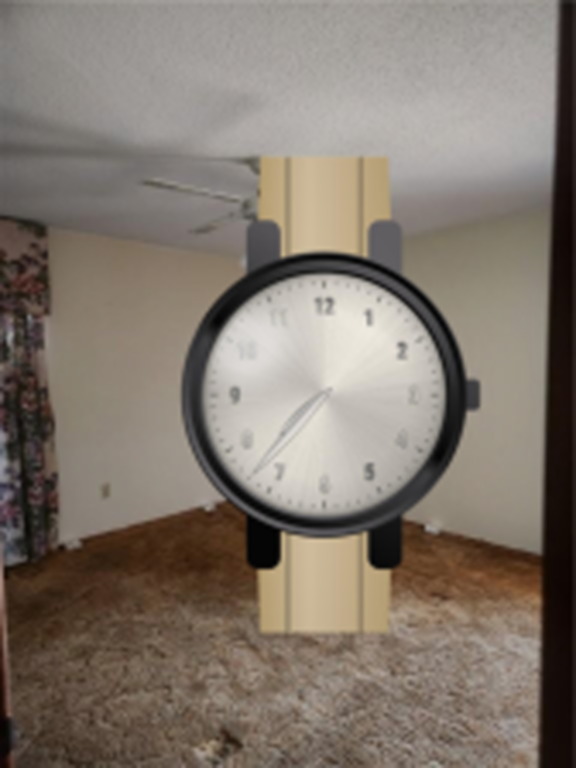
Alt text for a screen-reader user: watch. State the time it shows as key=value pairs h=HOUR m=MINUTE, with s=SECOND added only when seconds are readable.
h=7 m=37
